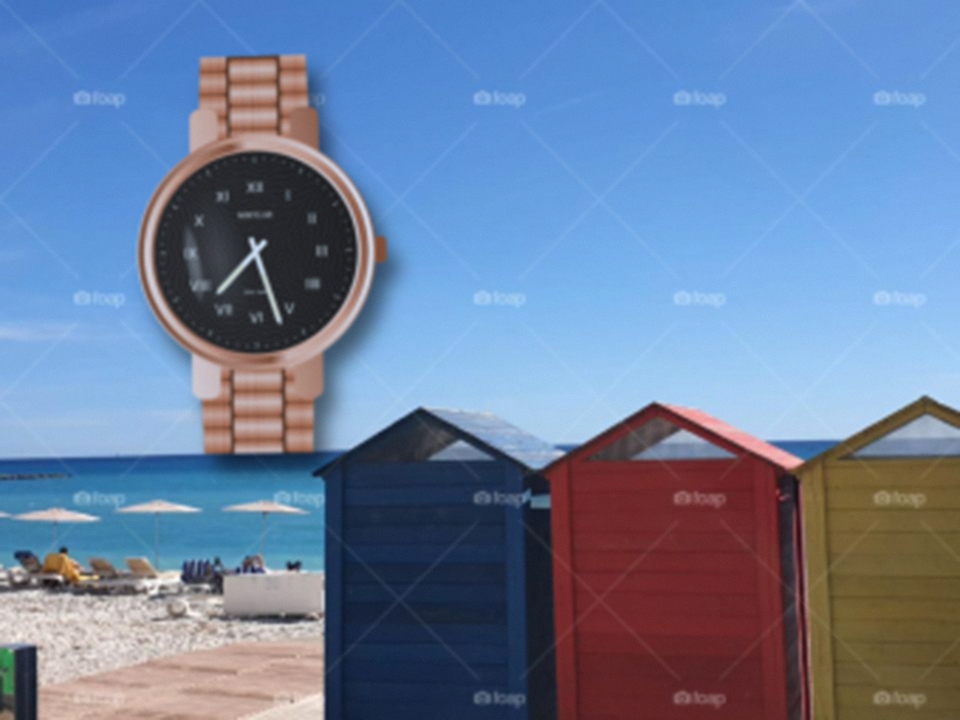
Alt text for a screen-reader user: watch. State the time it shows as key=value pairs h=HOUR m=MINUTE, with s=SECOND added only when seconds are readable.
h=7 m=27
